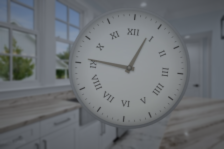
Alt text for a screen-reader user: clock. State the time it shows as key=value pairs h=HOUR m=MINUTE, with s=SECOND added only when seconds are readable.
h=12 m=46
